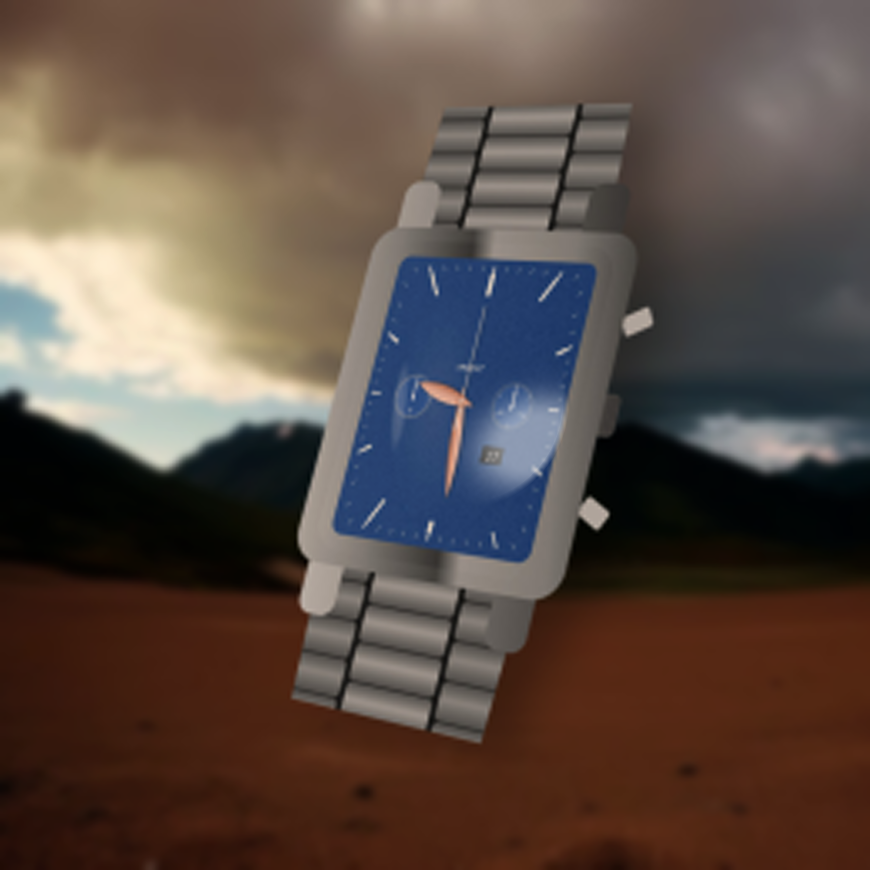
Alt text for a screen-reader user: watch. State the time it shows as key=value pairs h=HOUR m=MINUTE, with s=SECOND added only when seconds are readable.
h=9 m=29
